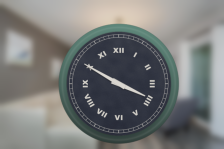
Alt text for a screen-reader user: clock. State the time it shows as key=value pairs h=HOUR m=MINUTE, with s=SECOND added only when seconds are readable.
h=3 m=50
